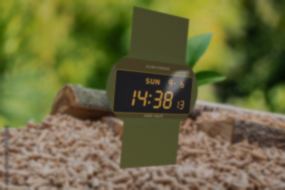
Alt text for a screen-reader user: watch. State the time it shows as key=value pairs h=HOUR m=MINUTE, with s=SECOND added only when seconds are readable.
h=14 m=38
